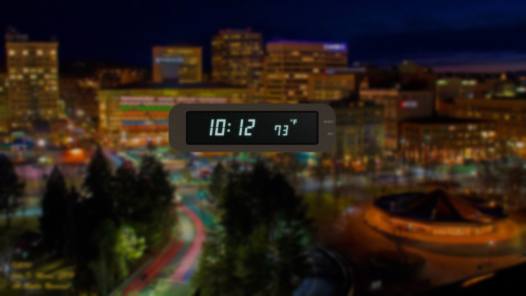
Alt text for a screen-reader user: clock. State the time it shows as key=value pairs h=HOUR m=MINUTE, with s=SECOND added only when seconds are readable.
h=10 m=12
